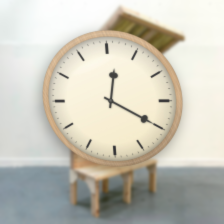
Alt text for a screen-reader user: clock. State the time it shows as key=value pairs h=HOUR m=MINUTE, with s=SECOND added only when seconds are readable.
h=12 m=20
